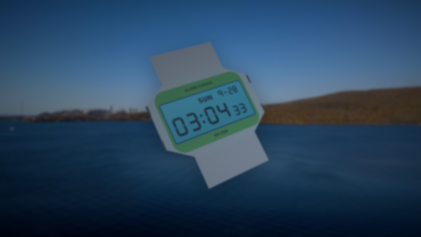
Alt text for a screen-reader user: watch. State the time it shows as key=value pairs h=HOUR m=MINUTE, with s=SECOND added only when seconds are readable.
h=3 m=4 s=33
